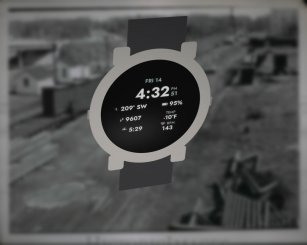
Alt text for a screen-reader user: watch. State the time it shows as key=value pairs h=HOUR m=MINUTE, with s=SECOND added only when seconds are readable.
h=4 m=32
